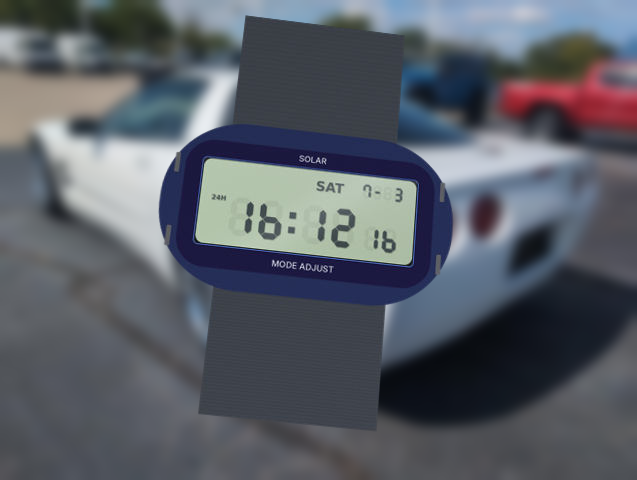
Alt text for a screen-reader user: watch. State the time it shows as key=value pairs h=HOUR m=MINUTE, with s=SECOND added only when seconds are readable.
h=16 m=12 s=16
